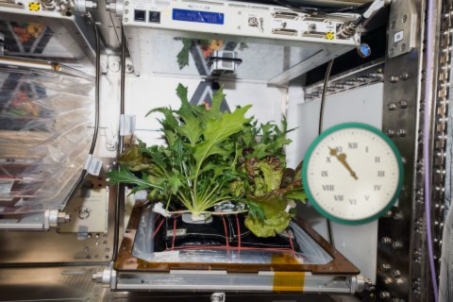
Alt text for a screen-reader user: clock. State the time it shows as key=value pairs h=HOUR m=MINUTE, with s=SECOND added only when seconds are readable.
h=10 m=53
